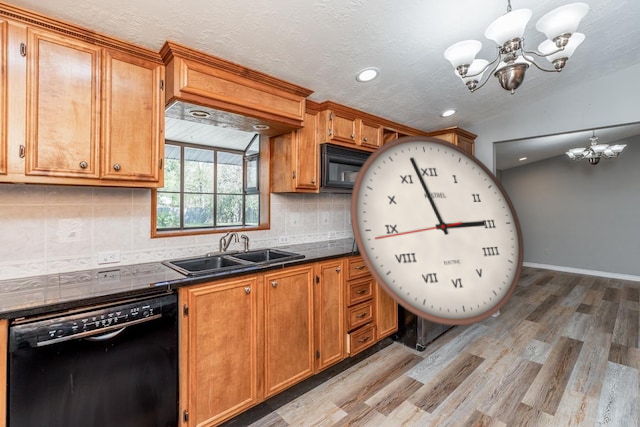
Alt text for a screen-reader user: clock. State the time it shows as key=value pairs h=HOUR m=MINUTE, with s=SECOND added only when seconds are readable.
h=2 m=57 s=44
